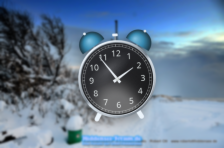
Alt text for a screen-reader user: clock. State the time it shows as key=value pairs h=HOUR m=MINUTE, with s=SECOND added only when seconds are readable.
h=1 m=54
